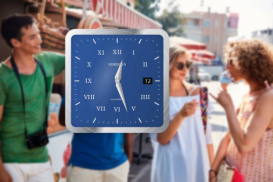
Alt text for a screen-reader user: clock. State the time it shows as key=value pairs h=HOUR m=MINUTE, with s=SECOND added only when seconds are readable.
h=12 m=27
